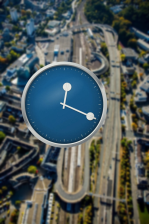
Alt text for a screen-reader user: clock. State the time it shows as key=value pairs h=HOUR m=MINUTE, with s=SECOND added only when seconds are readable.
h=12 m=19
